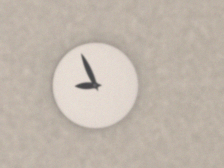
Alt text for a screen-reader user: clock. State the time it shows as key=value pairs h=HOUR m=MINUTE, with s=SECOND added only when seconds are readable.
h=8 m=56
